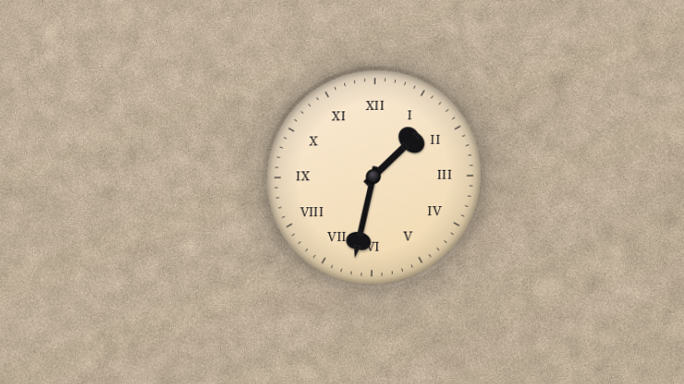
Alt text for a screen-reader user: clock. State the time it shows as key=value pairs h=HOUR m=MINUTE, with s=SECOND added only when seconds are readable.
h=1 m=32
